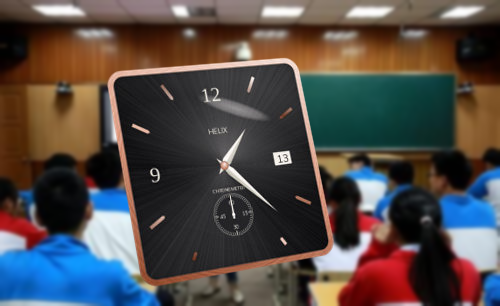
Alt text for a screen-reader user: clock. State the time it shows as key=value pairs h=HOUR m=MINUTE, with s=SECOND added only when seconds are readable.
h=1 m=23
